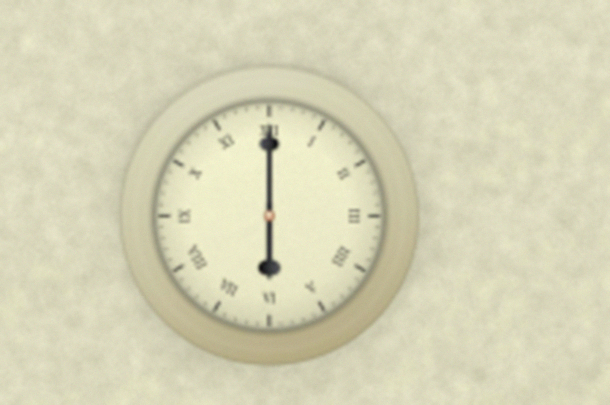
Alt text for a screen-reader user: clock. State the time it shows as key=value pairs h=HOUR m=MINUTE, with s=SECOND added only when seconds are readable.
h=6 m=0
